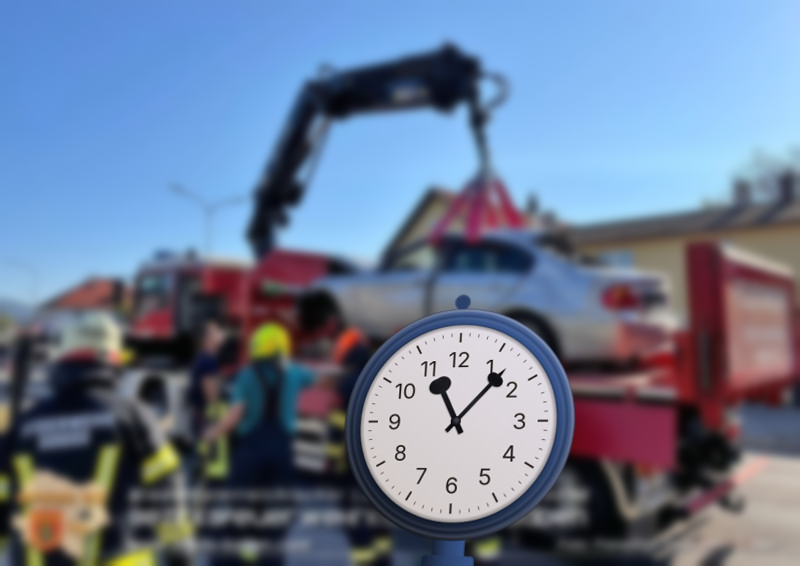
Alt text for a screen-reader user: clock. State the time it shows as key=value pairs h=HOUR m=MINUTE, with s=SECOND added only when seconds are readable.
h=11 m=7
